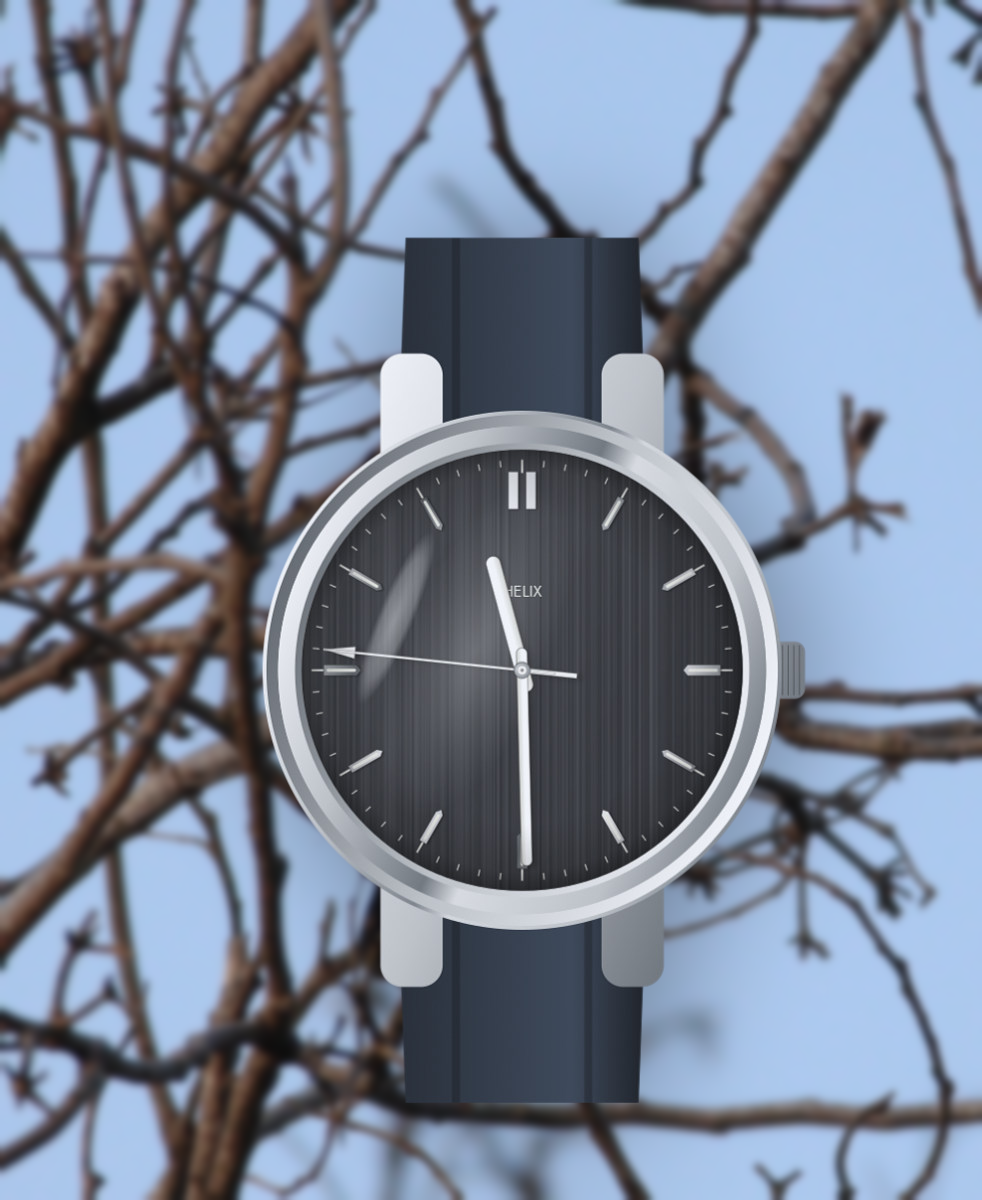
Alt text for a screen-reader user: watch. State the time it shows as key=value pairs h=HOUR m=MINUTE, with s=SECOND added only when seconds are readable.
h=11 m=29 s=46
